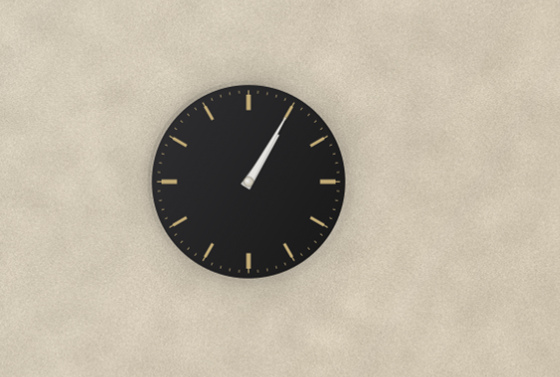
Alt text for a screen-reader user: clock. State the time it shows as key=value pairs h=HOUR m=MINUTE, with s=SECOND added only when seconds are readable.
h=1 m=5
